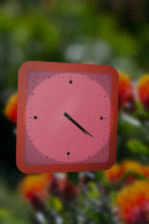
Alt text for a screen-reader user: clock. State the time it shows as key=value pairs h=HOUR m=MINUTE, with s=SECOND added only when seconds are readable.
h=4 m=21
